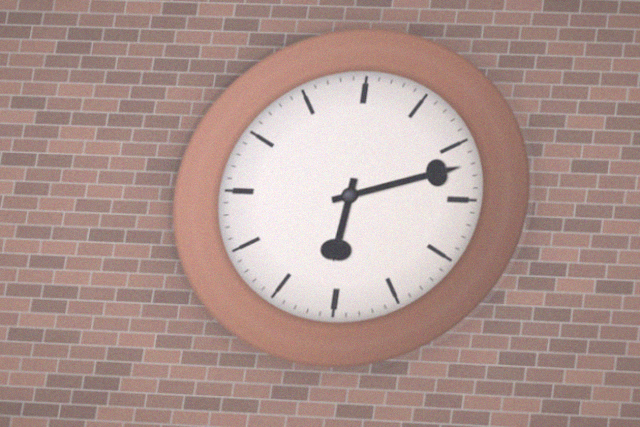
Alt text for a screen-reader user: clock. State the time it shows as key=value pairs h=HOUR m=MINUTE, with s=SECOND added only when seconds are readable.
h=6 m=12
